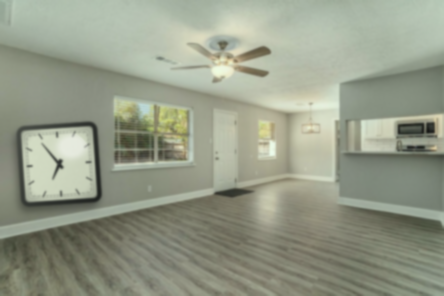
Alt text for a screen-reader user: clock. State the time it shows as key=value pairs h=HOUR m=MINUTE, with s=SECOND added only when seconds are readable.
h=6 m=54
